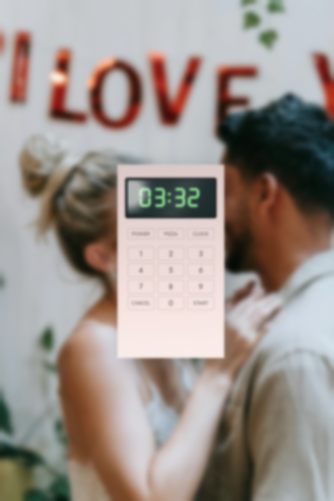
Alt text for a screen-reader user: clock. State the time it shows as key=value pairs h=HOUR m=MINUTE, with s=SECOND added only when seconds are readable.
h=3 m=32
